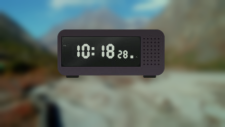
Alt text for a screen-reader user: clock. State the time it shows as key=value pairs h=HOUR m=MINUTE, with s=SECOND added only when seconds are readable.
h=10 m=18 s=28
